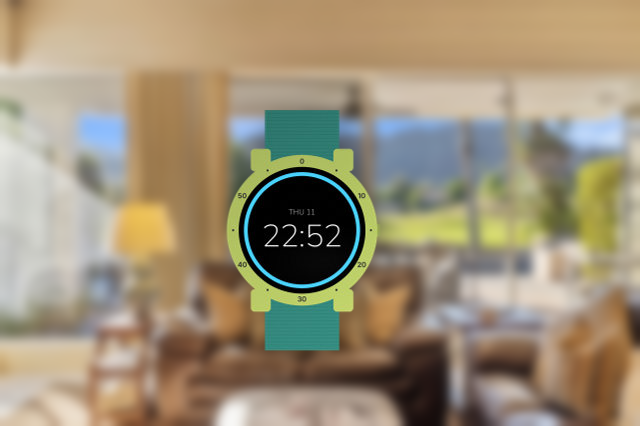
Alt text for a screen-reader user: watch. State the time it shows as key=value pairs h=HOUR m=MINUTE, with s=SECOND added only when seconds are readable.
h=22 m=52
